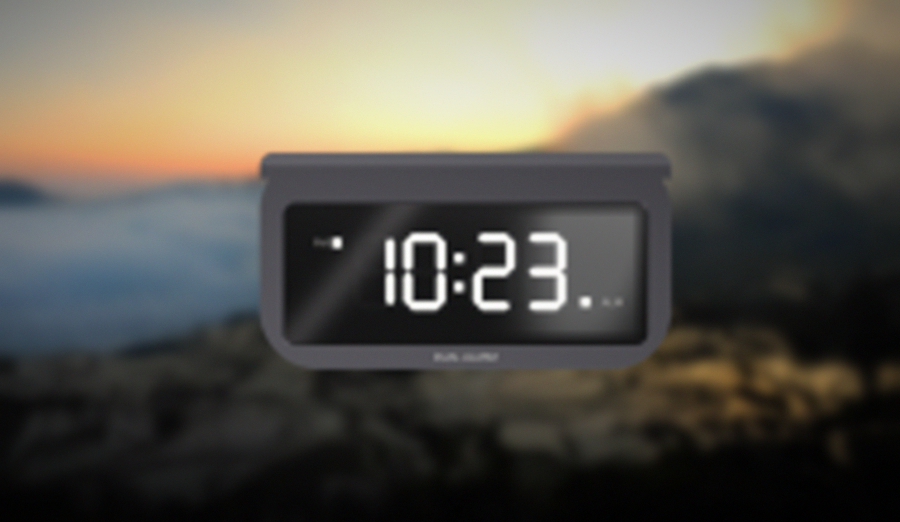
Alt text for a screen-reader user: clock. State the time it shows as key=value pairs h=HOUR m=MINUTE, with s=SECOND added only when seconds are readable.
h=10 m=23
